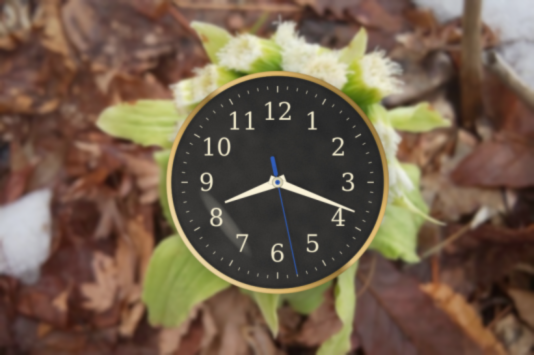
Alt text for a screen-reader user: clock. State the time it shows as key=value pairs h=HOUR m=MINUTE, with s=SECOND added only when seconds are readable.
h=8 m=18 s=28
